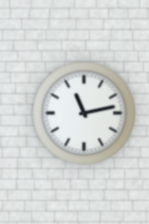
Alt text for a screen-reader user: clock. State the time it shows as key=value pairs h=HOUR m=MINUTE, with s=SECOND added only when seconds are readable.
h=11 m=13
